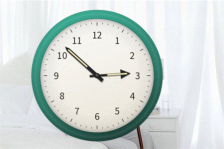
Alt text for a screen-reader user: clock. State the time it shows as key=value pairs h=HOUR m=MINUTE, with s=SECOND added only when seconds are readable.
h=2 m=52
